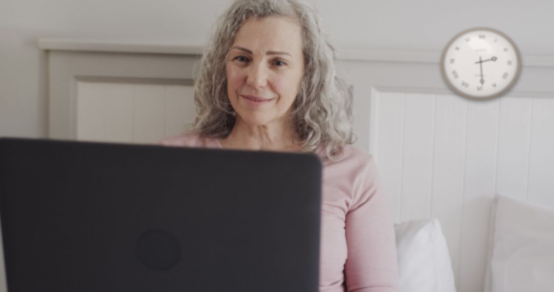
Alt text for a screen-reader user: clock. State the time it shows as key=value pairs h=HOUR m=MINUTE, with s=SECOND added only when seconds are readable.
h=2 m=29
